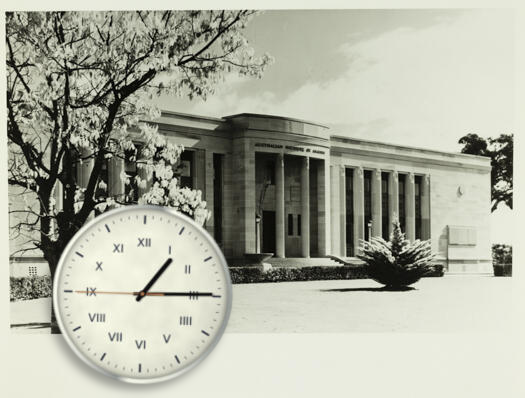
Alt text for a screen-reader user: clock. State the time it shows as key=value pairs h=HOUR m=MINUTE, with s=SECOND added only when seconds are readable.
h=1 m=14 s=45
